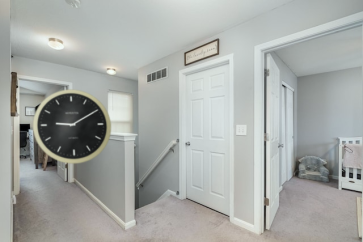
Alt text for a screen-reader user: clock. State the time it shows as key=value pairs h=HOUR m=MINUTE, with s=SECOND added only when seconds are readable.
h=9 m=10
